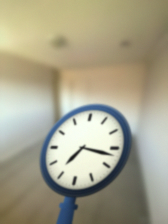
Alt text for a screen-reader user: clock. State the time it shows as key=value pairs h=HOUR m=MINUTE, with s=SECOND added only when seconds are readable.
h=7 m=17
